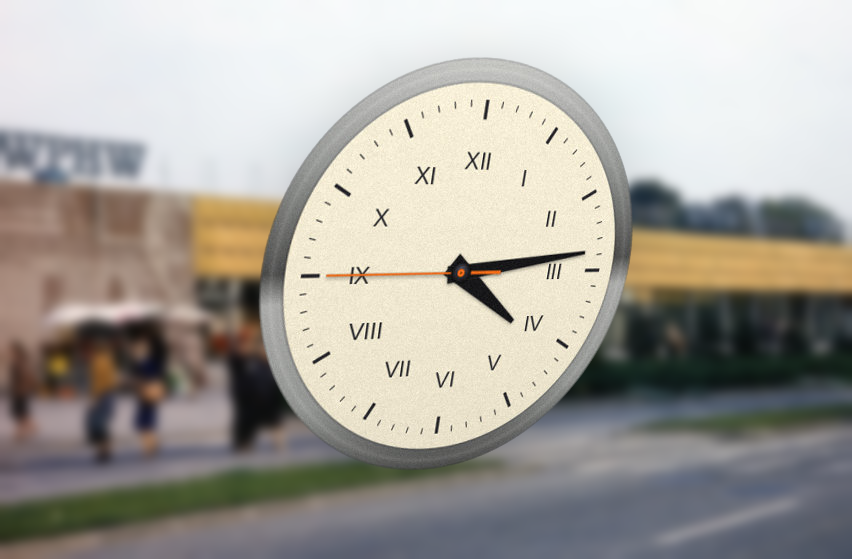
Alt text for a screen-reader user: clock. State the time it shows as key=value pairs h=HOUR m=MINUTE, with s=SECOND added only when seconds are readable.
h=4 m=13 s=45
